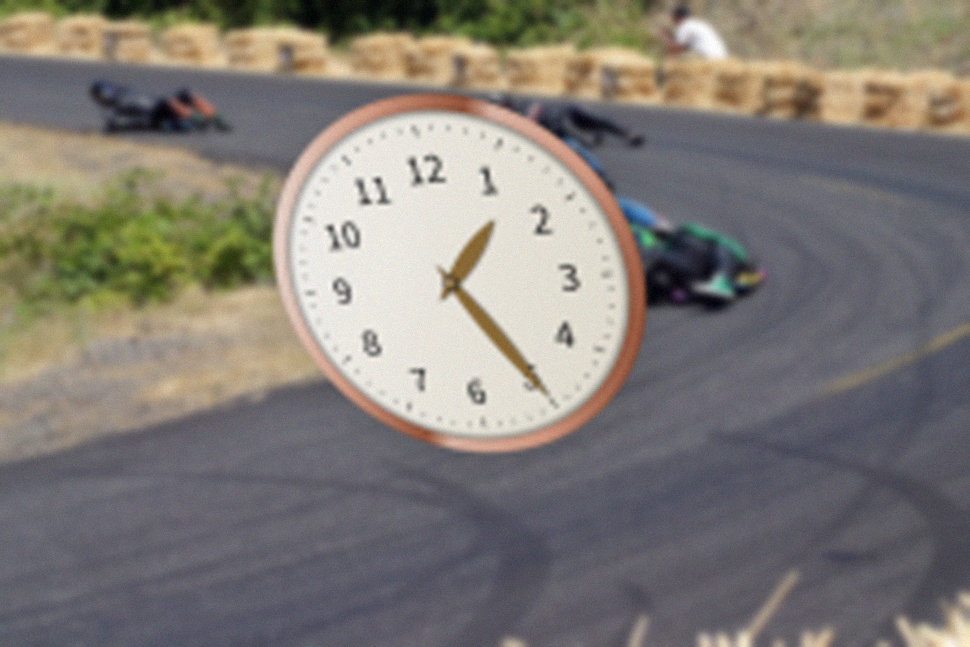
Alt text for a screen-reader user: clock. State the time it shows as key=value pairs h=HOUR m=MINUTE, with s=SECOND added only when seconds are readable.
h=1 m=25
